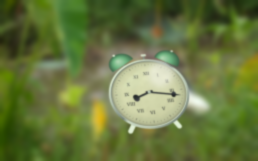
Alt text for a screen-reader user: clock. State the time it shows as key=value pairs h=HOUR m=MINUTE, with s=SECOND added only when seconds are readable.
h=8 m=17
